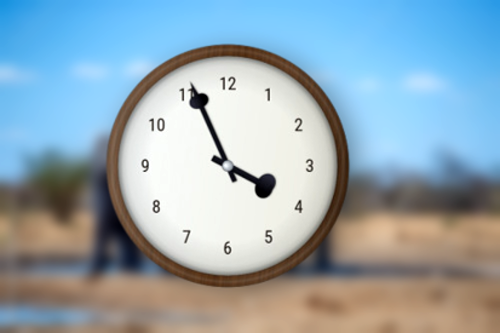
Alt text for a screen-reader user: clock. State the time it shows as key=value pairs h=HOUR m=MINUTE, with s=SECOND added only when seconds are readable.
h=3 m=56
